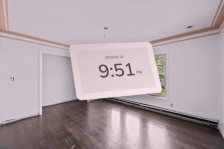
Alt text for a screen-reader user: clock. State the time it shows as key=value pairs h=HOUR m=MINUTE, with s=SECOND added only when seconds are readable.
h=9 m=51
